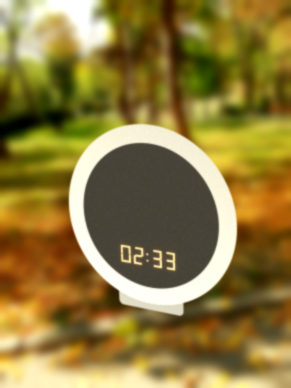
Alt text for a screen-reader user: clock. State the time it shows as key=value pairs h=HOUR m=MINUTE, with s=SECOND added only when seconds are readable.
h=2 m=33
